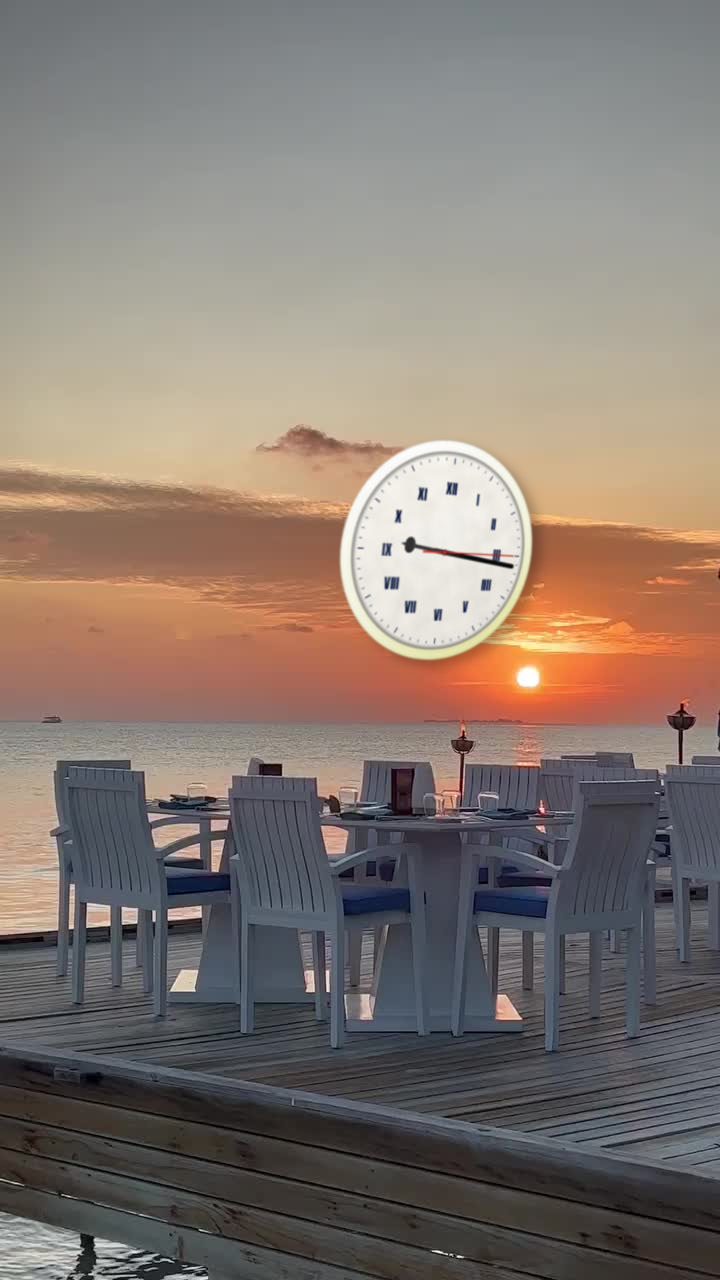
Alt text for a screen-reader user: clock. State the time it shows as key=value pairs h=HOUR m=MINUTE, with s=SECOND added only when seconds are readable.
h=9 m=16 s=15
